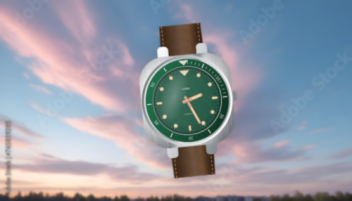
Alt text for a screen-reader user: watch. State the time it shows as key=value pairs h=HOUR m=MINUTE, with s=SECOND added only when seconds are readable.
h=2 m=26
